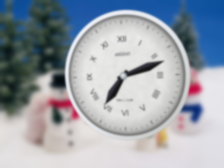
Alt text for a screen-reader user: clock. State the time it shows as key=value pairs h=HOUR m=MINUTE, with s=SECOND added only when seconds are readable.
h=7 m=12
